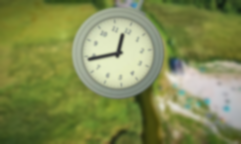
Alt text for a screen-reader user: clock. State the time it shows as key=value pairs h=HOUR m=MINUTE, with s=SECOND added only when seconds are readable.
h=11 m=39
